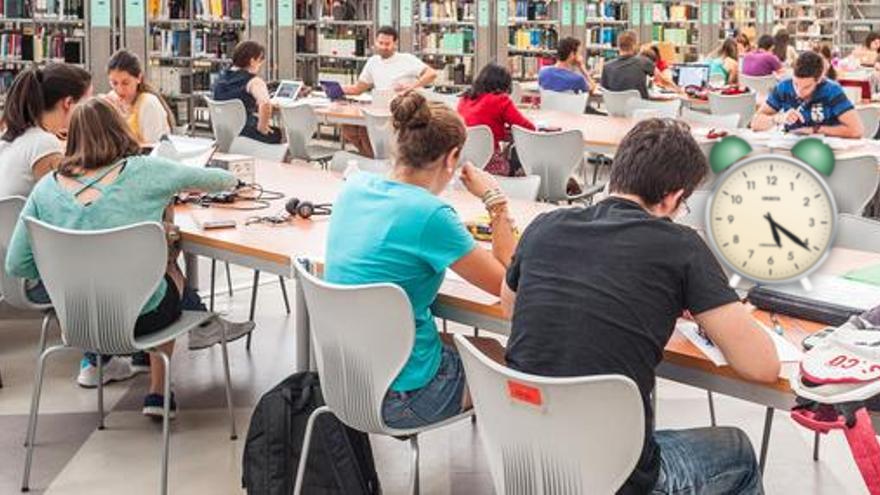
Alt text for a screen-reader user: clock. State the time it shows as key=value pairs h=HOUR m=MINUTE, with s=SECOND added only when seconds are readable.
h=5 m=21
